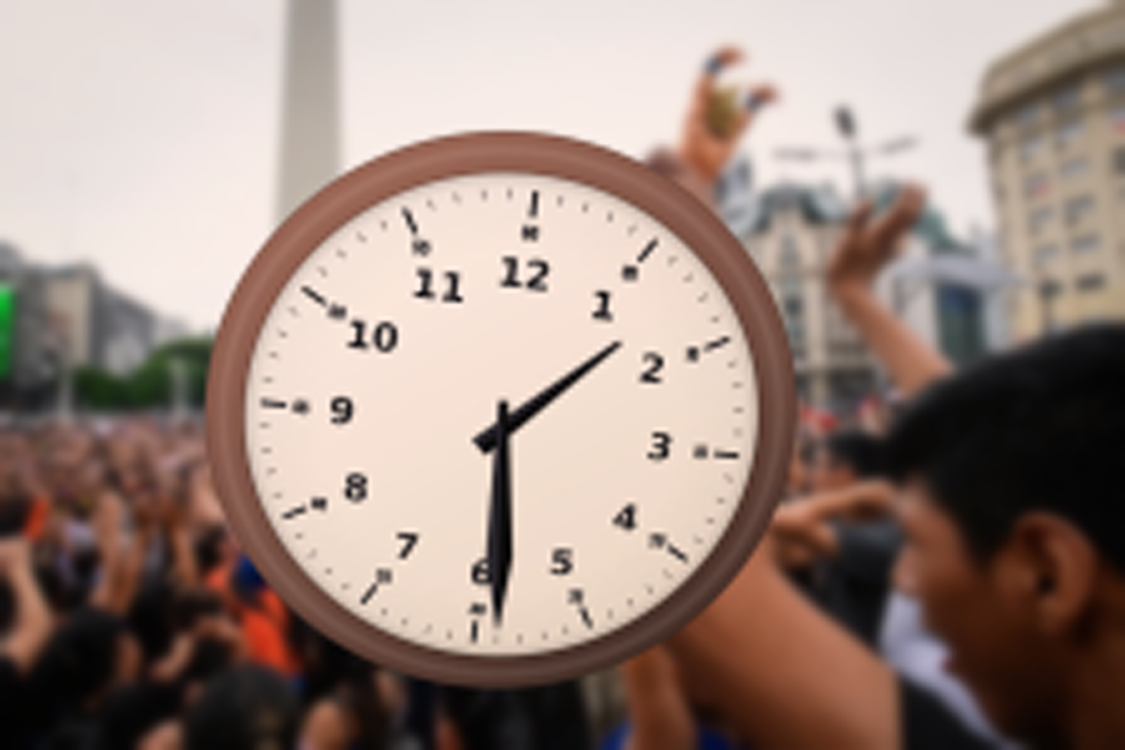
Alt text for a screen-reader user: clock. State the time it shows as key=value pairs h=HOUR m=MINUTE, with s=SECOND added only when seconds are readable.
h=1 m=29
